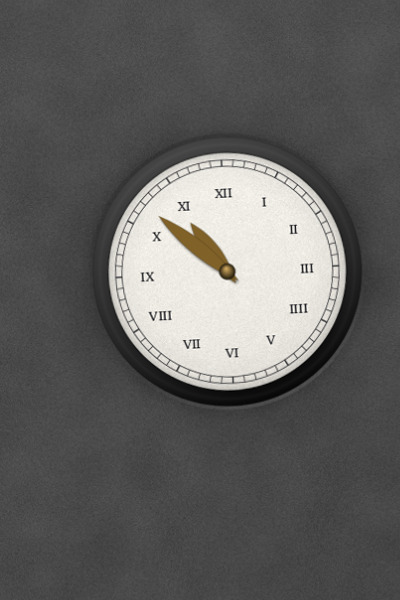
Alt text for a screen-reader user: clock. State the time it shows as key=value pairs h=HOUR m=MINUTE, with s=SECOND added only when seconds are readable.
h=10 m=52
